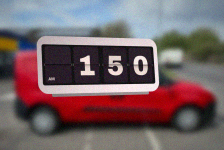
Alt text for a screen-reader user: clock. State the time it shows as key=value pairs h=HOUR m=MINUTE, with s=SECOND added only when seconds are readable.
h=1 m=50
